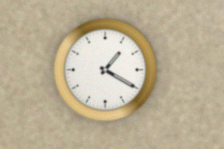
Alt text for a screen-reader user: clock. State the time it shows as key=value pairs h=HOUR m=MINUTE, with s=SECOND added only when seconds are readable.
h=1 m=20
